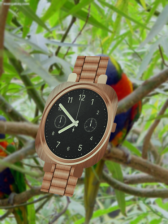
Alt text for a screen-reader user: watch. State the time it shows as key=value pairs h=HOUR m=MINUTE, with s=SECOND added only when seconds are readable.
h=7 m=51
